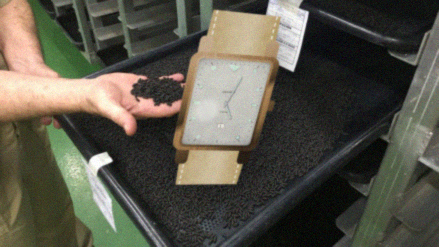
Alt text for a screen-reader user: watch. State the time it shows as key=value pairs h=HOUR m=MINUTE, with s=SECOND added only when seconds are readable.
h=5 m=3
